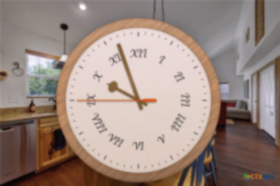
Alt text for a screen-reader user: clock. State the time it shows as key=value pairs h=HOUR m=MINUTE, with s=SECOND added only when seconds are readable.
h=9 m=56 s=45
